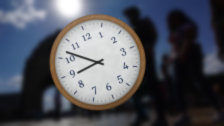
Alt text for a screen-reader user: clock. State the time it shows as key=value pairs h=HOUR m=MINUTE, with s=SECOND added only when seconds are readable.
h=8 m=52
